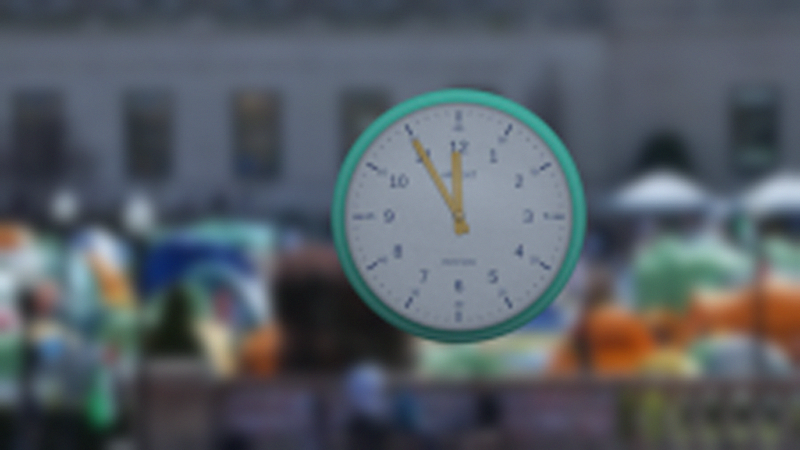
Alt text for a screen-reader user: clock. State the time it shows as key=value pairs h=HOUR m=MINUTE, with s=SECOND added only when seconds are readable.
h=11 m=55
